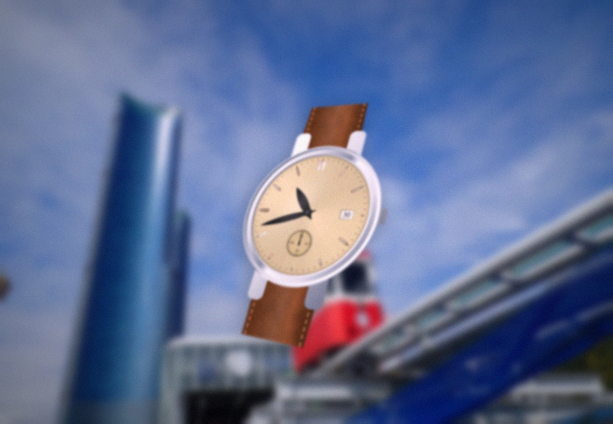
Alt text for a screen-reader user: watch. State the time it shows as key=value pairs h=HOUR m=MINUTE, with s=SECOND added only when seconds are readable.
h=10 m=42
